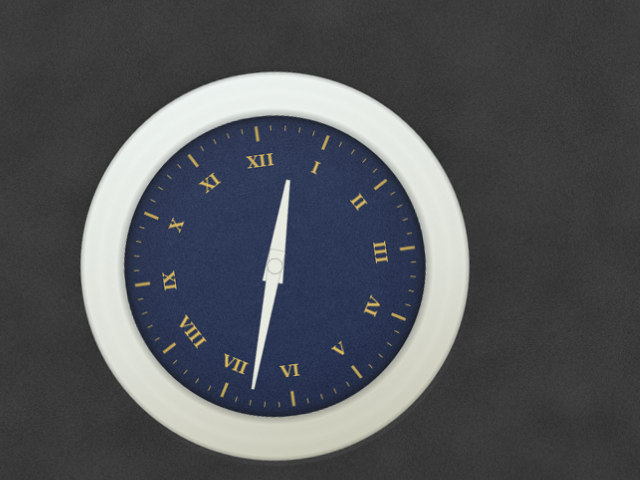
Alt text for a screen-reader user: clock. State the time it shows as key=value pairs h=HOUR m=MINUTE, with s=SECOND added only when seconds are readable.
h=12 m=33
